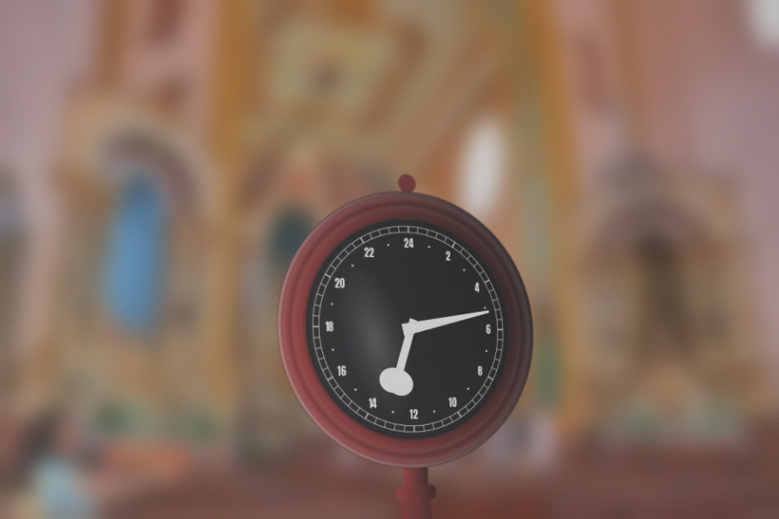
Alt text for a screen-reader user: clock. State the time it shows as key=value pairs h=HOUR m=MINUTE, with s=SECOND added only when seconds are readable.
h=13 m=13
